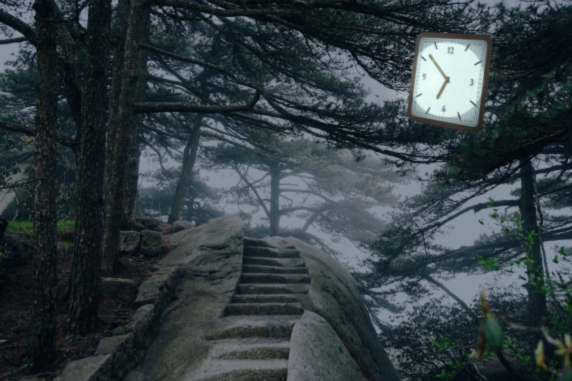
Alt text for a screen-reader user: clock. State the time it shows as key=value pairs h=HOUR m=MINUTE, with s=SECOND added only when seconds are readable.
h=6 m=52
